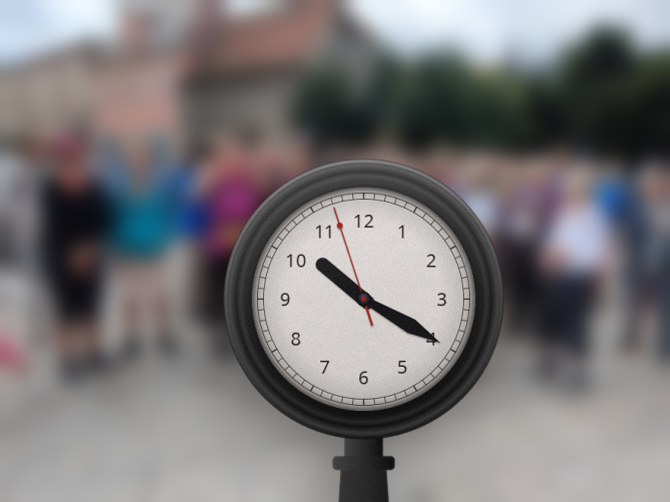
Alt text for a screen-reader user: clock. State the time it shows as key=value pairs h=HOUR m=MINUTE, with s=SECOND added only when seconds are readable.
h=10 m=19 s=57
